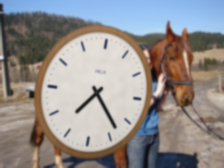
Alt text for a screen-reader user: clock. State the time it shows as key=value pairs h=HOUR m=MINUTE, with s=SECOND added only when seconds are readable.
h=7 m=23
